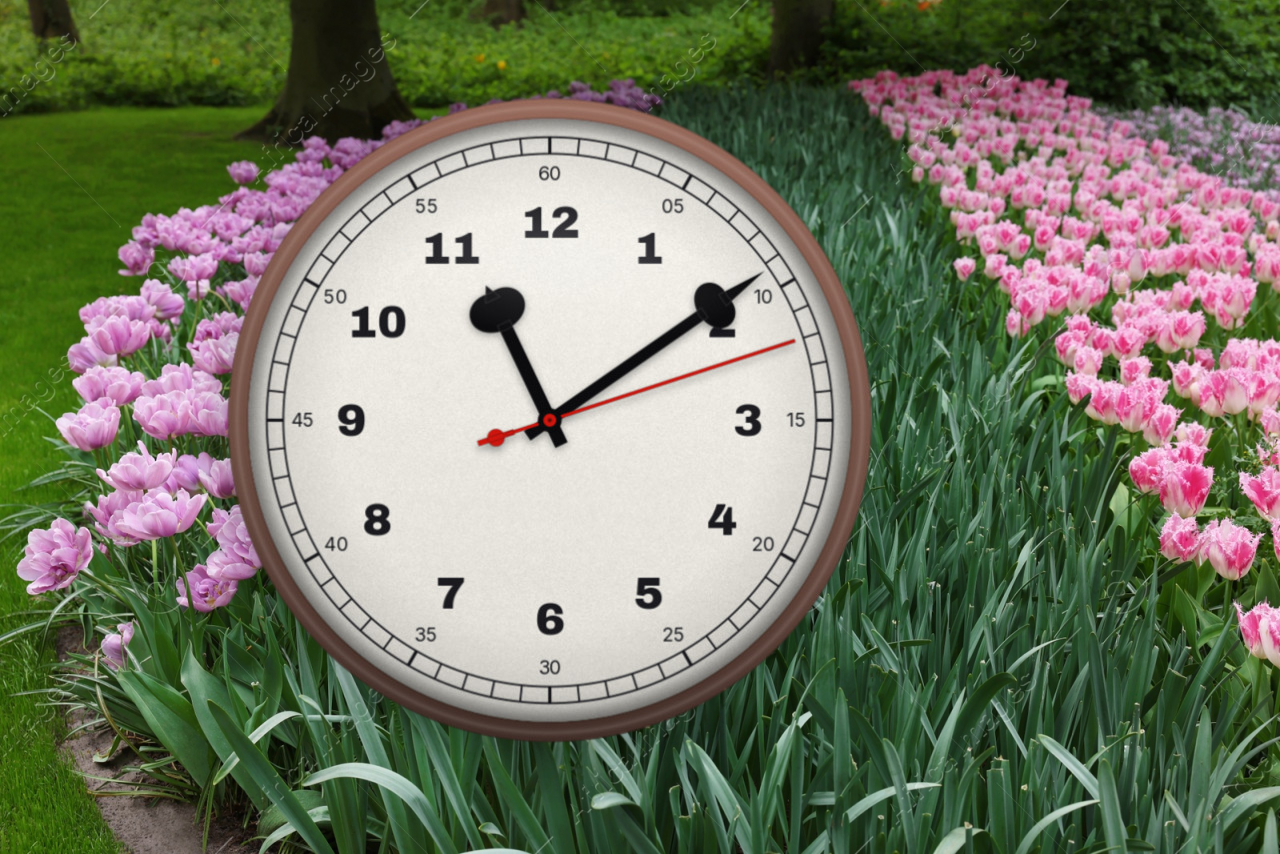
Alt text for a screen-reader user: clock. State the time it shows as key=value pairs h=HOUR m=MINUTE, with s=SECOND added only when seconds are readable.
h=11 m=9 s=12
